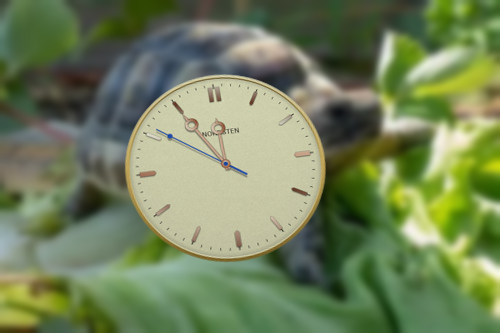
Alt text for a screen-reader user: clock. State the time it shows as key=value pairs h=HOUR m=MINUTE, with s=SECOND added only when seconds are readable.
h=11 m=54 s=51
